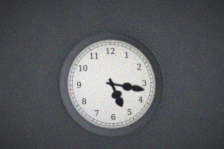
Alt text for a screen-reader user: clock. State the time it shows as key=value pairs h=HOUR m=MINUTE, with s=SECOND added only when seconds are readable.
h=5 m=17
